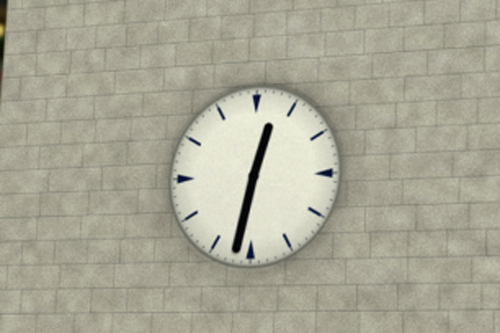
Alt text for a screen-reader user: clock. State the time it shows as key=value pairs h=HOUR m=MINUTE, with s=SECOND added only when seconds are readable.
h=12 m=32
